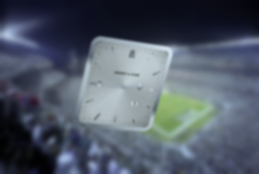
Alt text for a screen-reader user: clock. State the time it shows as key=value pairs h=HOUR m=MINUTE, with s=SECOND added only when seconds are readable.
h=2 m=45
